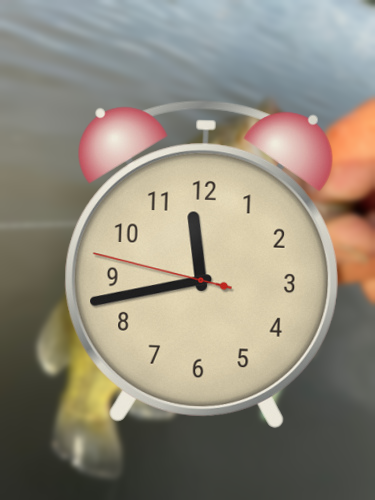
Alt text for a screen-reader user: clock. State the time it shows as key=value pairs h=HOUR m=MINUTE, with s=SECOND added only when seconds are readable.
h=11 m=42 s=47
